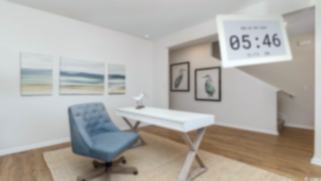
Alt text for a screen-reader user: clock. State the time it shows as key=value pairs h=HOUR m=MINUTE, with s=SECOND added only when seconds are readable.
h=5 m=46
